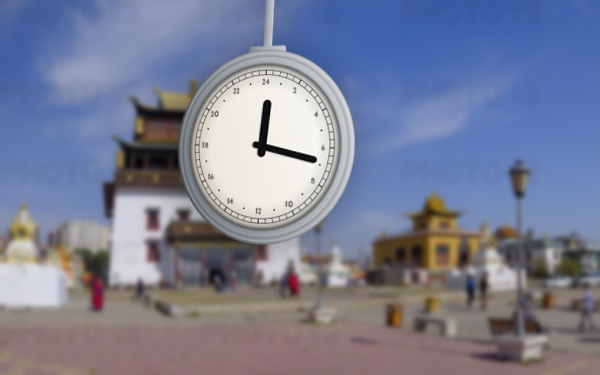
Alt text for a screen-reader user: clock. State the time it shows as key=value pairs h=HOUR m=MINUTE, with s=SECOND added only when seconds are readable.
h=0 m=17
